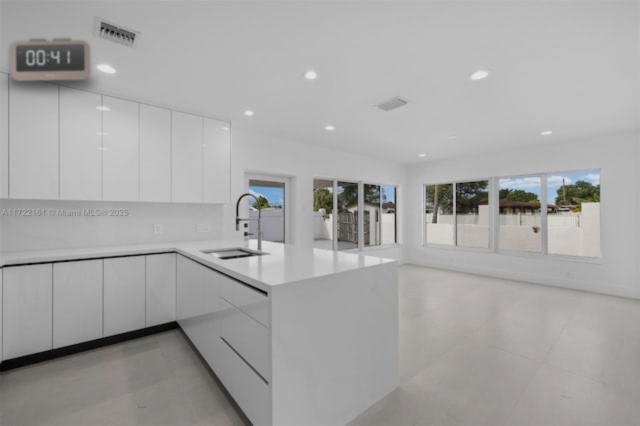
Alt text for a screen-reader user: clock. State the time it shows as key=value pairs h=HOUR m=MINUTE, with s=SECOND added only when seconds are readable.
h=0 m=41
